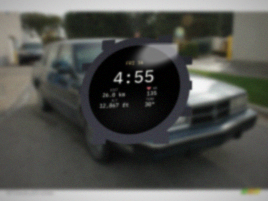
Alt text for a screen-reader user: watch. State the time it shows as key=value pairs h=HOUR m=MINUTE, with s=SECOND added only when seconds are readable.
h=4 m=55
